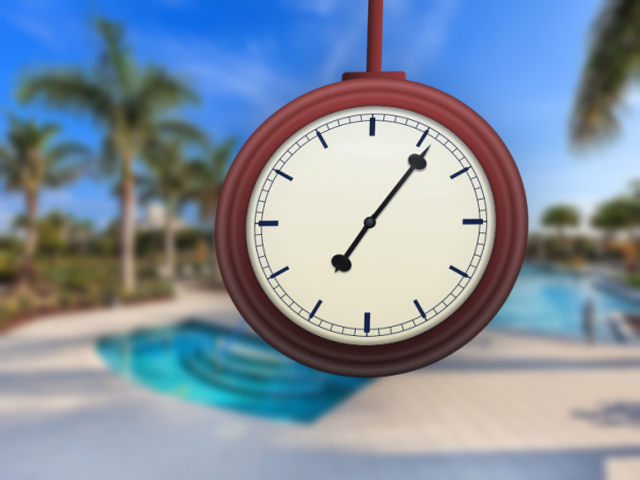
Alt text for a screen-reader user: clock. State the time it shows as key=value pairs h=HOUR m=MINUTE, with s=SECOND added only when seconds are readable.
h=7 m=6
